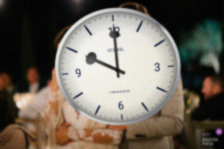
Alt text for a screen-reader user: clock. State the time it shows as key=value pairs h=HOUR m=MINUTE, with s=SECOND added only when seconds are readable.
h=10 m=0
